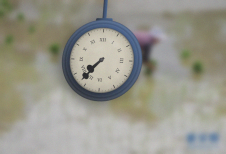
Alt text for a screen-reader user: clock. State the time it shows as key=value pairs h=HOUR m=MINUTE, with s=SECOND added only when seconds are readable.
h=7 m=37
